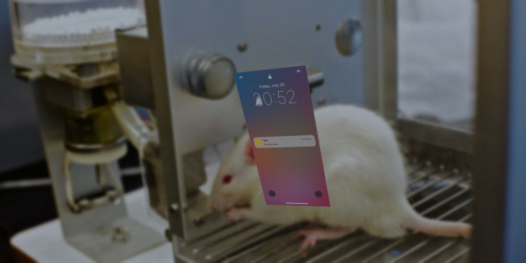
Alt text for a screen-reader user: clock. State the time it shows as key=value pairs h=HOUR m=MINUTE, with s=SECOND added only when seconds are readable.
h=20 m=52
